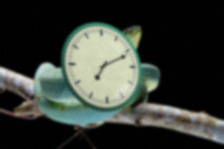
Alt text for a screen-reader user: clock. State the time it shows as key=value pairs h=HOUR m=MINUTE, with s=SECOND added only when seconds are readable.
h=7 m=11
